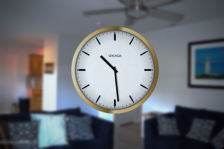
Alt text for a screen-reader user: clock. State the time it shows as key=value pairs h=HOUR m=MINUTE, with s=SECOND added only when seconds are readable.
h=10 m=29
